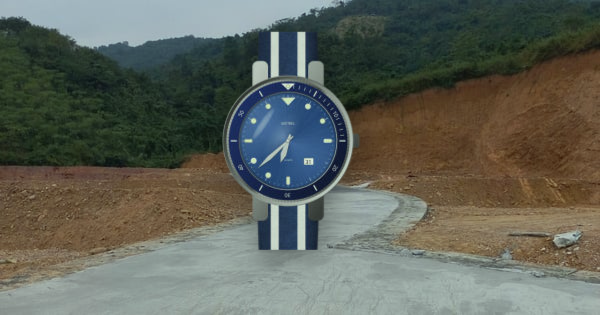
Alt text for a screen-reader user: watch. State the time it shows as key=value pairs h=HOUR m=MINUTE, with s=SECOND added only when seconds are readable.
h=6 m=38
